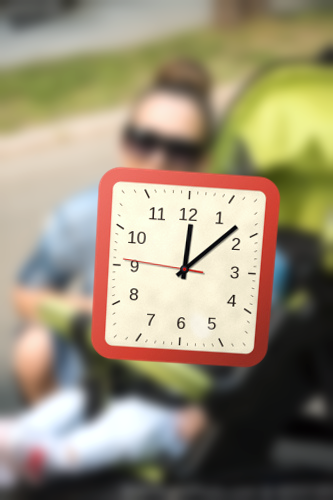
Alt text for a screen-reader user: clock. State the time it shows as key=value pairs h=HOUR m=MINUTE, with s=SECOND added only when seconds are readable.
h=12 m=7 s=46
